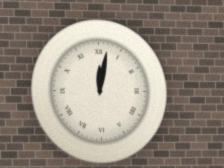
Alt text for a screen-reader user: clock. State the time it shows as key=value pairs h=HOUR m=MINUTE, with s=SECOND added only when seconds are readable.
h=12 m=2
